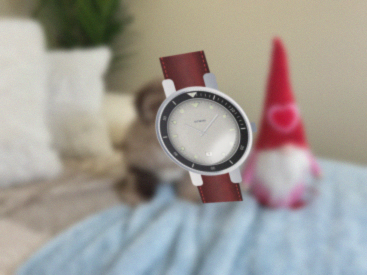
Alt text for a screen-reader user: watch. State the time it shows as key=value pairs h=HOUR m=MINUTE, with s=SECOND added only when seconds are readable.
h=10 m=8
